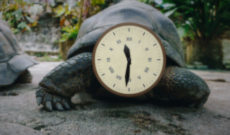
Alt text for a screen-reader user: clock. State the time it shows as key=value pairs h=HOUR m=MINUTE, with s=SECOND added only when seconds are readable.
h=11 m=31
